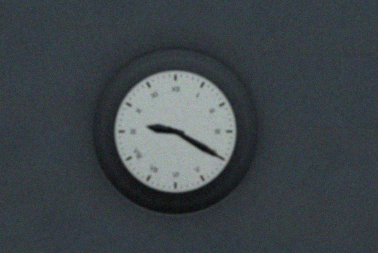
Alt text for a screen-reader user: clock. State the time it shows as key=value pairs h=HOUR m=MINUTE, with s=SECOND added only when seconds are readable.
h=9 m=20
